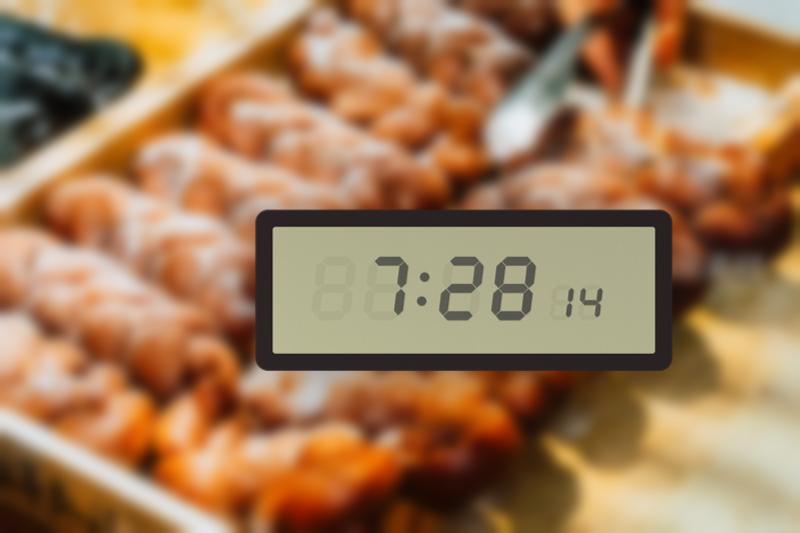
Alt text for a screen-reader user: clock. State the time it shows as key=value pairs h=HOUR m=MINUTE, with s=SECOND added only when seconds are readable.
h=7 m=28 s=14
